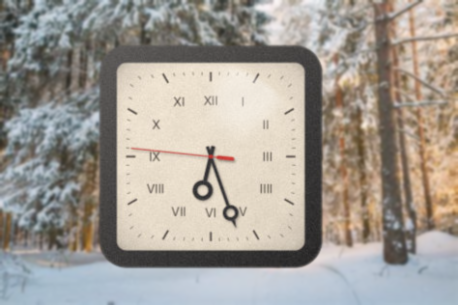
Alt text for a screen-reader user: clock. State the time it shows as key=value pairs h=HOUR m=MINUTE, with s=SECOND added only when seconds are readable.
h=6 m=26 s=46
